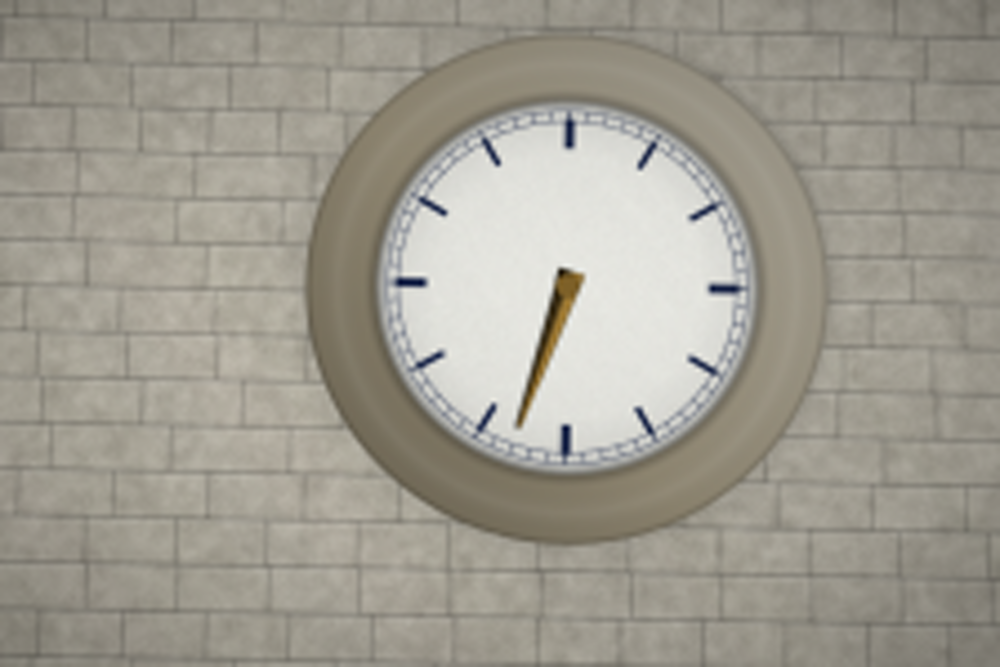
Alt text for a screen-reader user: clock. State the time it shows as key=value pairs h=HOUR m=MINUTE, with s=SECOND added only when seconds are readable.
h=6 m=33
